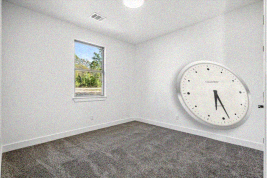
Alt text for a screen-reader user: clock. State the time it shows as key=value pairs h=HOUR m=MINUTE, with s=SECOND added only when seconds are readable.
h=6 m=28
